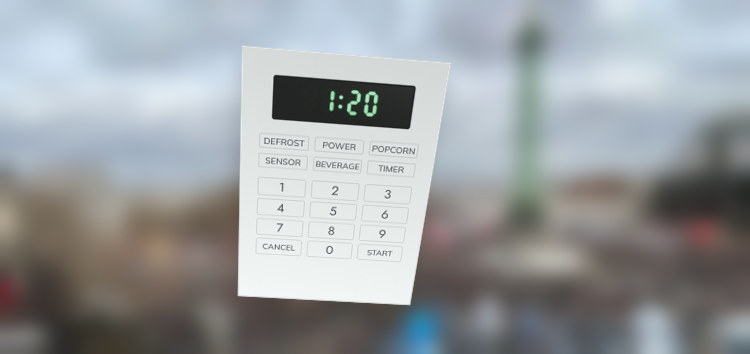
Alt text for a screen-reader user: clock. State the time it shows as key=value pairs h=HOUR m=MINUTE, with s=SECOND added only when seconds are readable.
h=1 m=20
